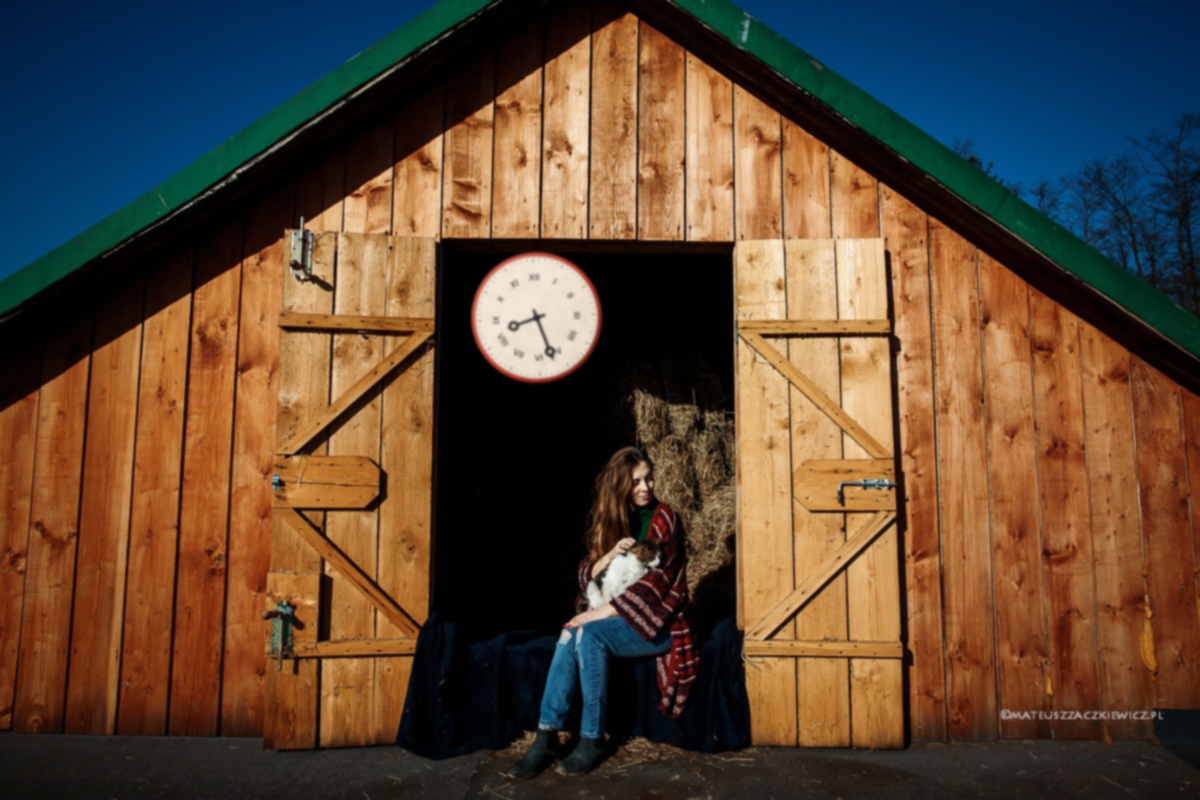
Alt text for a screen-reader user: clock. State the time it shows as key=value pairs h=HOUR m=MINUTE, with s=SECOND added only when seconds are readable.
h=8 m=27
